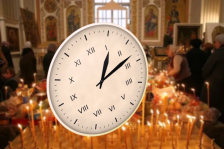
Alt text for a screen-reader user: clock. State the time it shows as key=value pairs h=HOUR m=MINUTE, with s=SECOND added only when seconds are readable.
h=1 m=13
